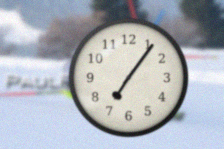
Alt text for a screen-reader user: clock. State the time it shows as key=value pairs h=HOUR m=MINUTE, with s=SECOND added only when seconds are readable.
h=7 m=6
